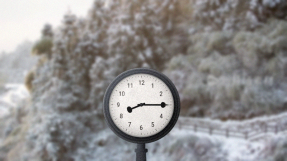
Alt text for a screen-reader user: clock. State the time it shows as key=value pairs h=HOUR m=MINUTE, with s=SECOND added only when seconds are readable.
h=8 m=15
